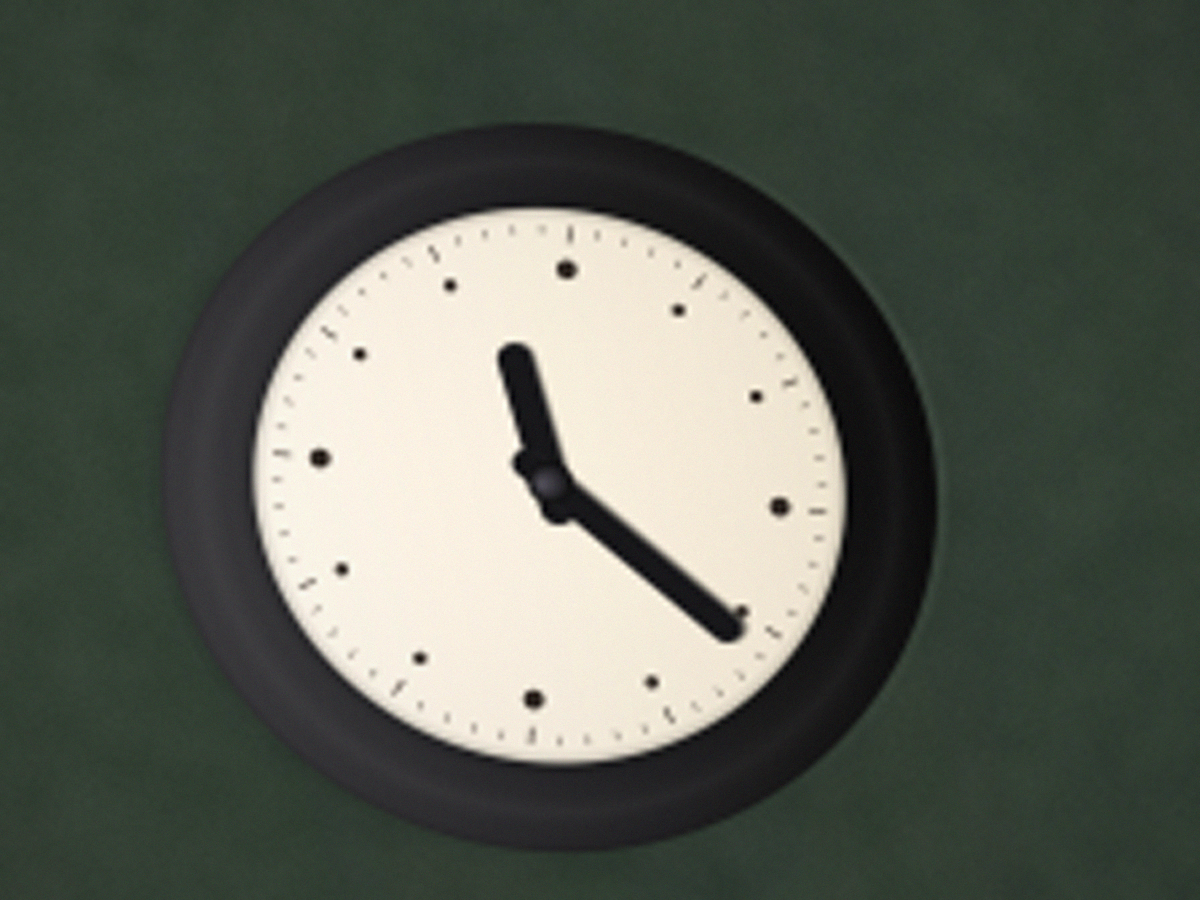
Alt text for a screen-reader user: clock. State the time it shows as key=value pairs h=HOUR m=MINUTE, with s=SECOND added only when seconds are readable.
h=11 m=21
